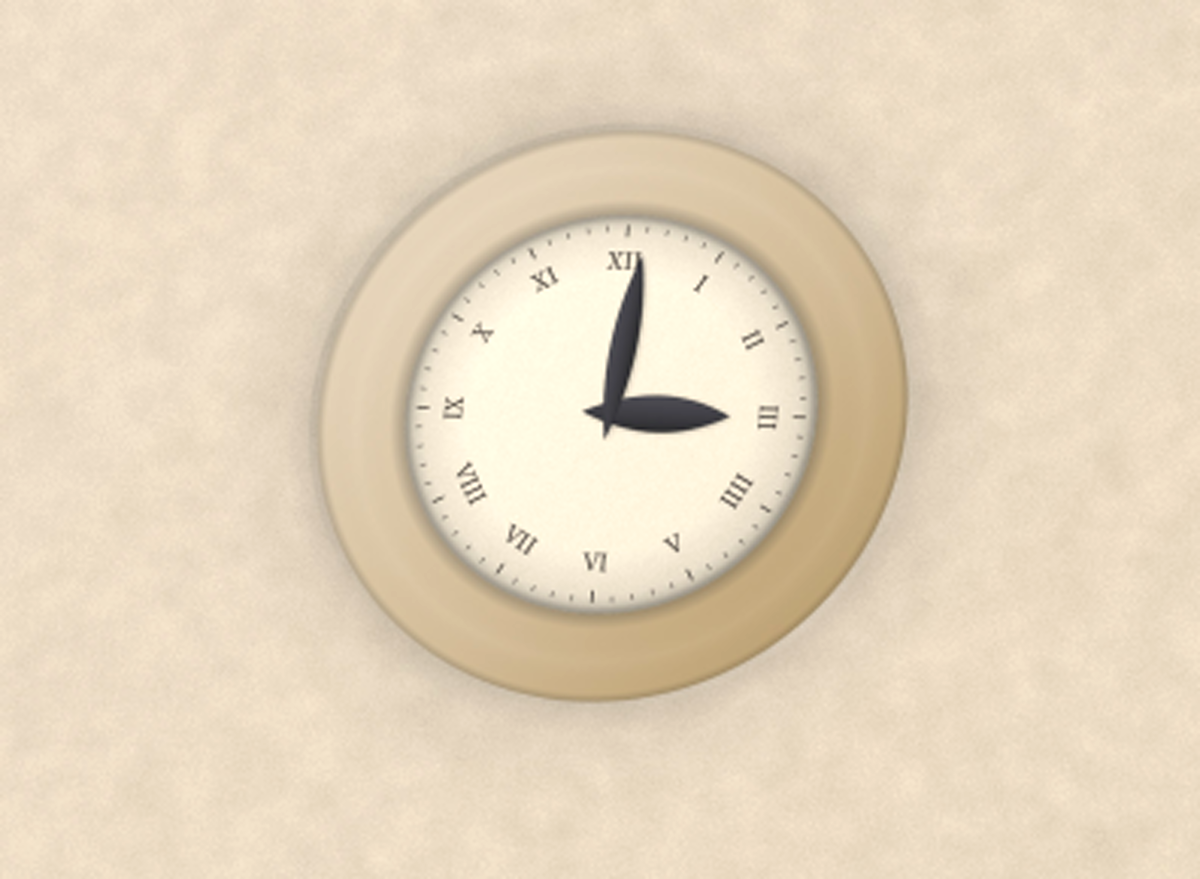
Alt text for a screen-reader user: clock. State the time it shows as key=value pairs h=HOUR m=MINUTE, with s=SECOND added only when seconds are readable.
h=3 m=1
